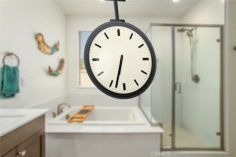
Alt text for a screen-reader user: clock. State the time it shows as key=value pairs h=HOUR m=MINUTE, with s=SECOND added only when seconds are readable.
h=6 m=33
